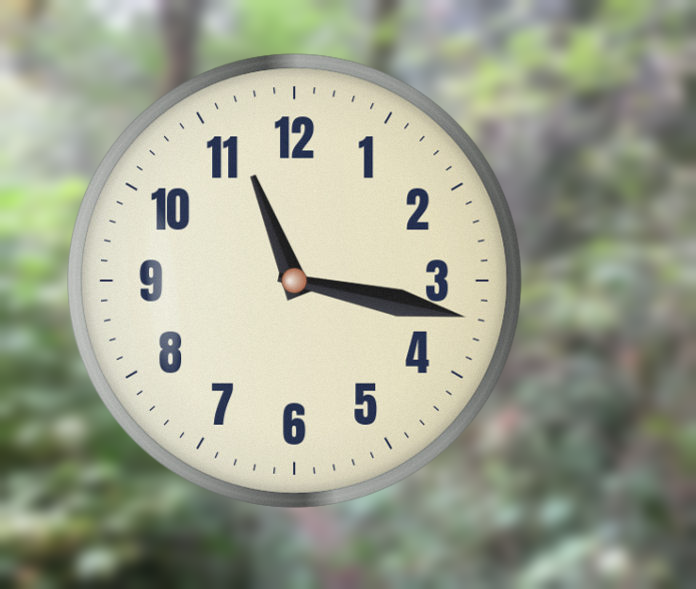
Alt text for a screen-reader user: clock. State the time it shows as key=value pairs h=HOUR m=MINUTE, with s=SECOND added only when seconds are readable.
h=11 m=17
